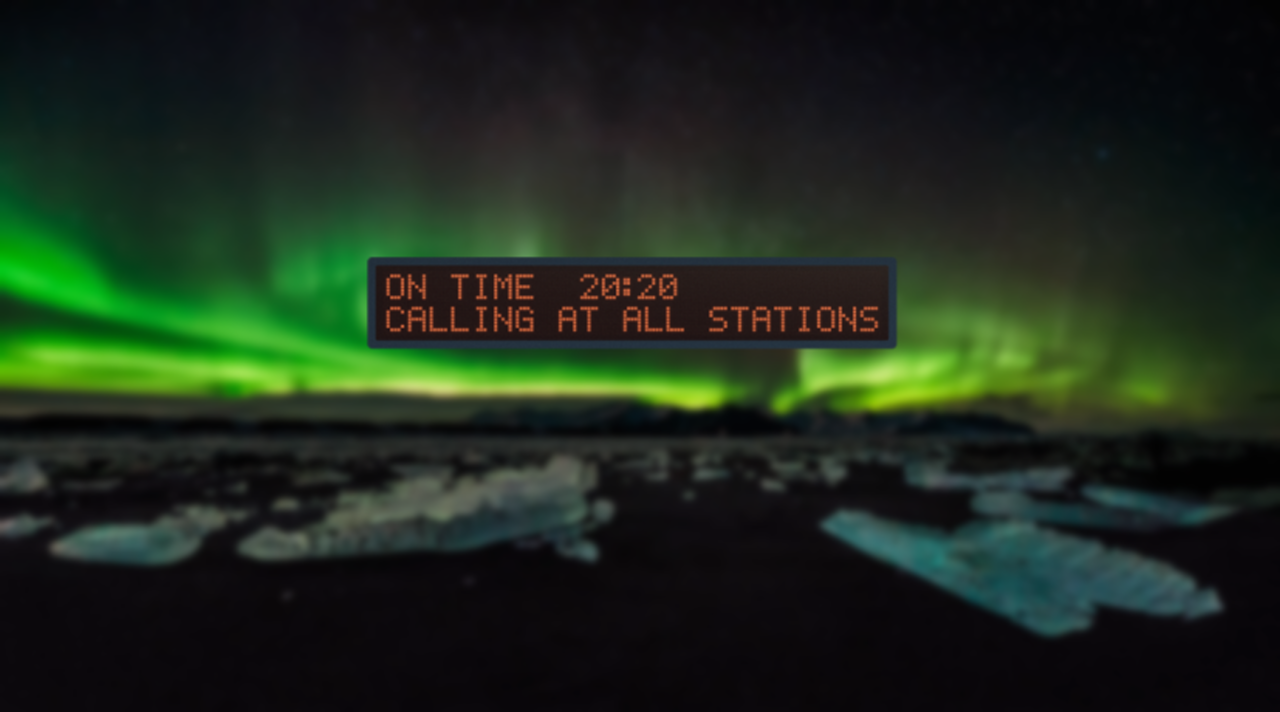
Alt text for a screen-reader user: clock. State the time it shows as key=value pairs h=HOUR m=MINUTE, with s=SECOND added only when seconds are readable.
h=20 m=20
